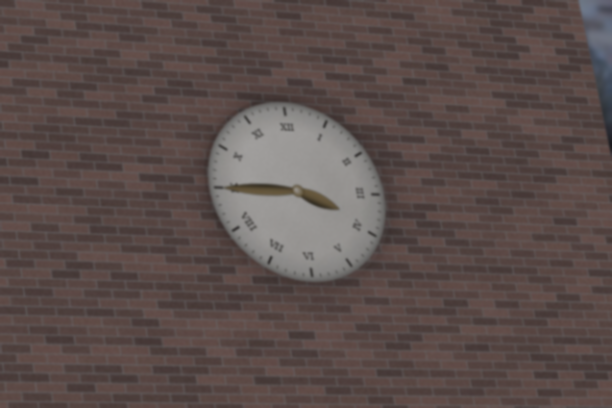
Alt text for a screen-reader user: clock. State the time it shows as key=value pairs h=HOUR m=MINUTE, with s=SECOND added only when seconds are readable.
h=3 m=45
